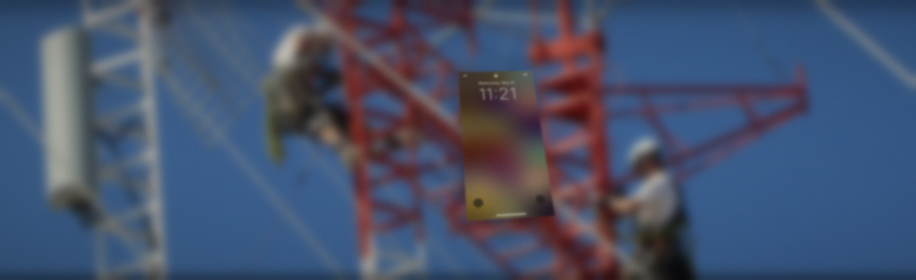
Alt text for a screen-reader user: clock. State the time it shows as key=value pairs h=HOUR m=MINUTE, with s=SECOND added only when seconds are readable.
h=11 m=21
